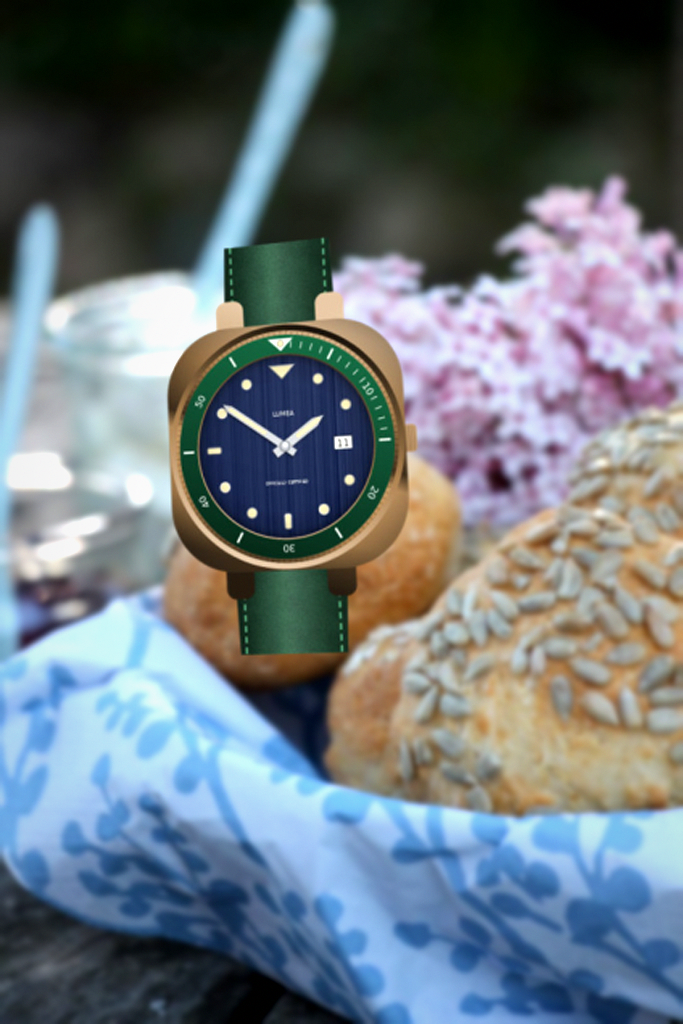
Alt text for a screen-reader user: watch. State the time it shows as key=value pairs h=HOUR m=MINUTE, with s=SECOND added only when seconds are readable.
h=1 m=51
